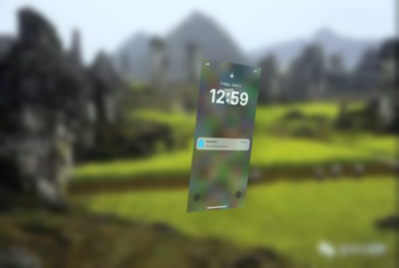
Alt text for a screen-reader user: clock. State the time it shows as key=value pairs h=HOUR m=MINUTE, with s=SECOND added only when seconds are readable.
h=12 m=59
